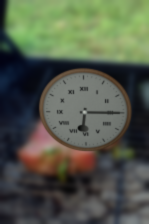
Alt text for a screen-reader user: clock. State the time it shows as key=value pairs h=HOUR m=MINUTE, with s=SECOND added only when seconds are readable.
h=6 m=15
